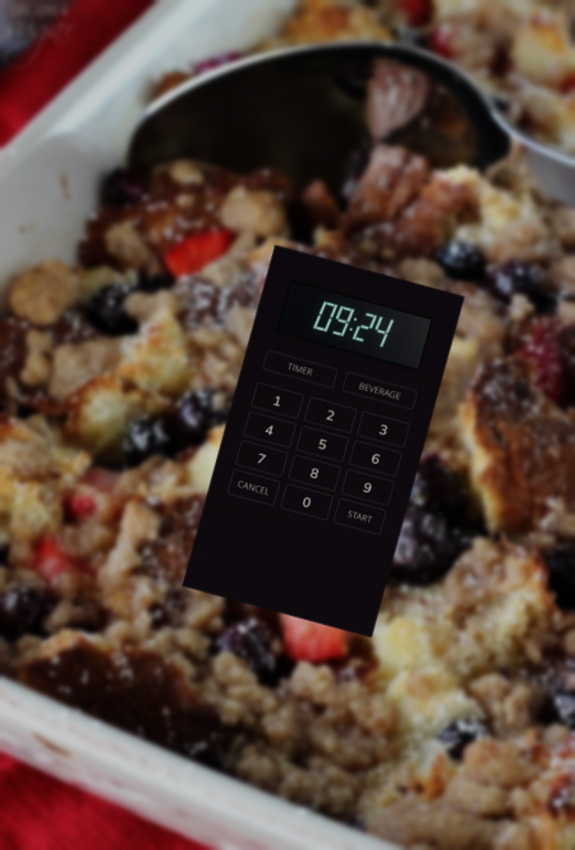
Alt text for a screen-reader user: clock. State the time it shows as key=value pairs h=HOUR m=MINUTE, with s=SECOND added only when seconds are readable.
h=9 m=24
